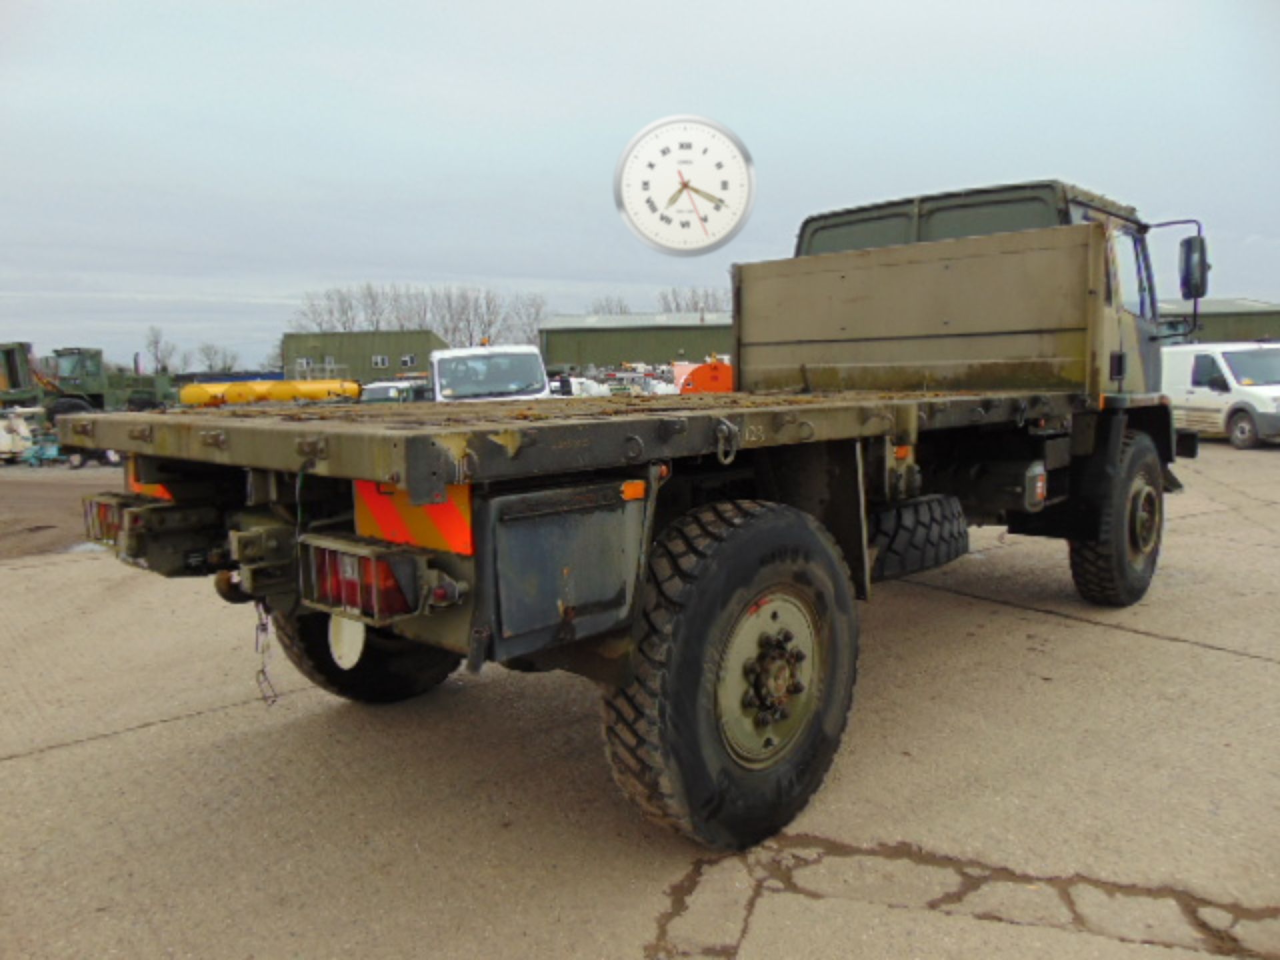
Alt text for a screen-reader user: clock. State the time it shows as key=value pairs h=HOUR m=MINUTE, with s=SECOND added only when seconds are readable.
h=7 m=19 s=26
